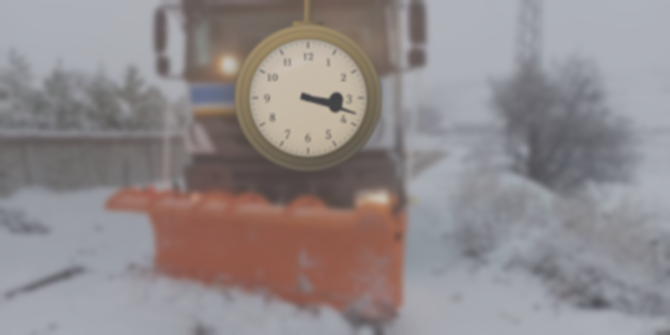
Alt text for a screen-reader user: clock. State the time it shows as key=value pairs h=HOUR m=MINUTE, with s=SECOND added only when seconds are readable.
h=3 m=18
